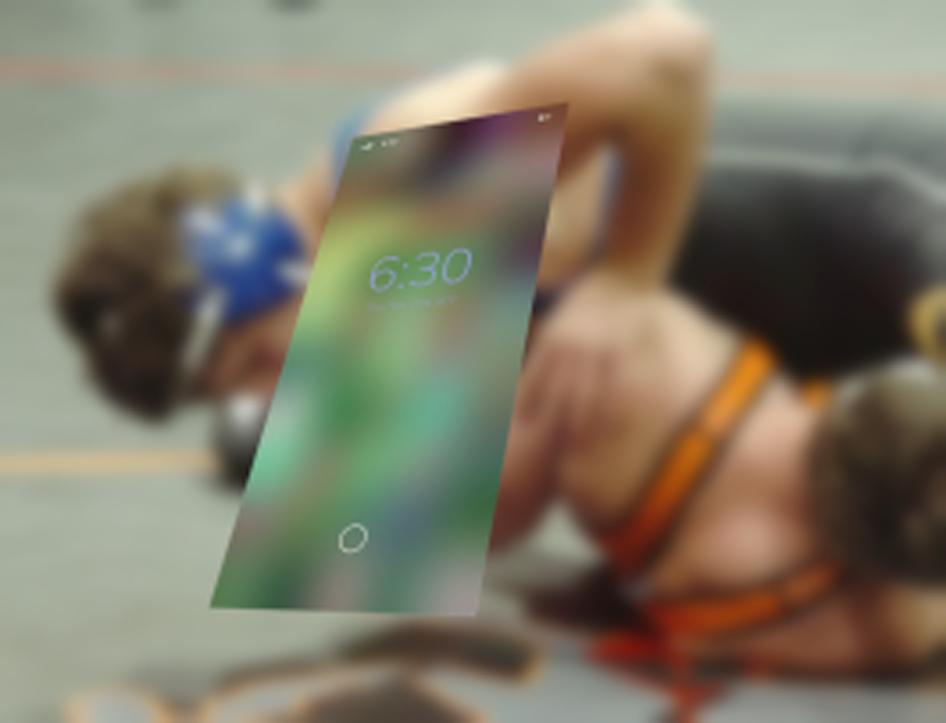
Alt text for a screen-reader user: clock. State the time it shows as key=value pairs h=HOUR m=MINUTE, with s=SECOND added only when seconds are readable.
h=6 m=30
